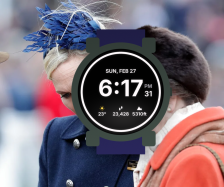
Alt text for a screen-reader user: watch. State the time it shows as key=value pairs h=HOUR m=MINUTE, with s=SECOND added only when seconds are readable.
h=6 m=17 s=31
